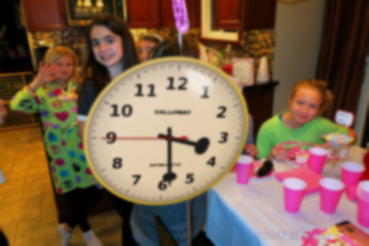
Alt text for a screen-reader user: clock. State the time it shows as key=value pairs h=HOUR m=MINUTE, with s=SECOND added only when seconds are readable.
h=3 m=28 s=45
